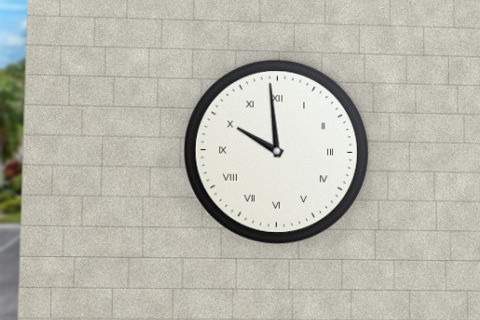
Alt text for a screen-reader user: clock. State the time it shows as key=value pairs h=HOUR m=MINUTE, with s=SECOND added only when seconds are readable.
h=9 m=59
